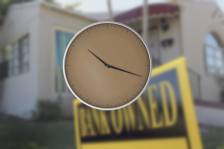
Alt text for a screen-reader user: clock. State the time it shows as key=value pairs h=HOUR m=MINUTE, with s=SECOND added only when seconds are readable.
h=10 m=18
